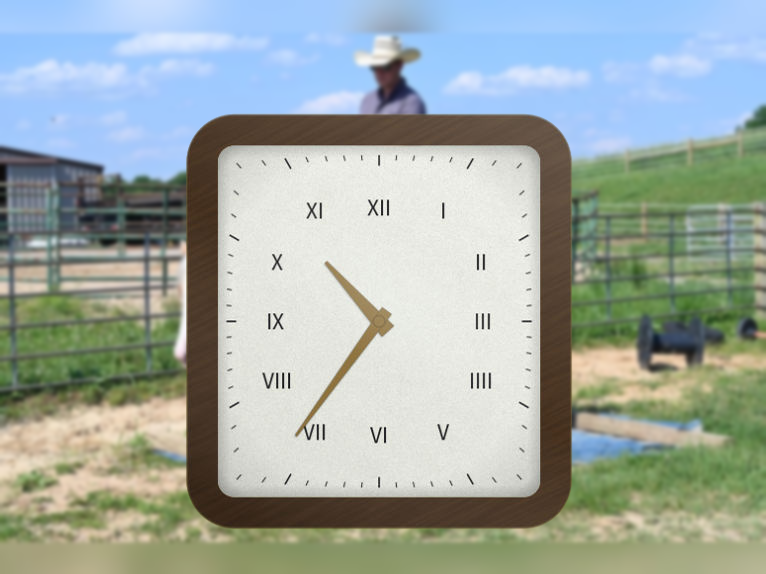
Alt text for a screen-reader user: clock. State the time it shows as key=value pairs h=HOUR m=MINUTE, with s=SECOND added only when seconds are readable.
h=10 m=36
